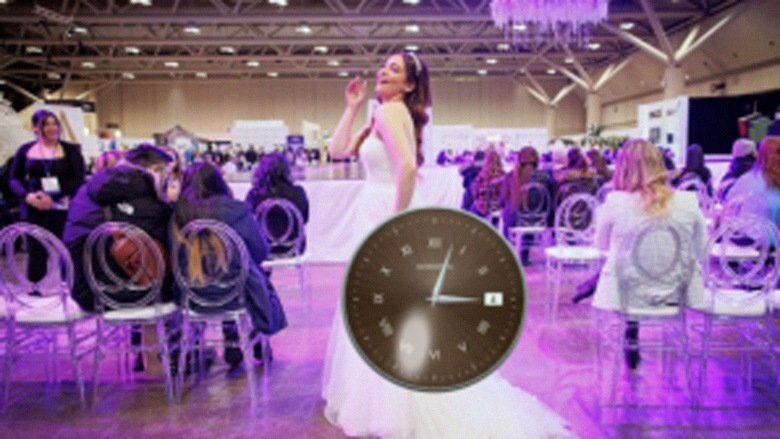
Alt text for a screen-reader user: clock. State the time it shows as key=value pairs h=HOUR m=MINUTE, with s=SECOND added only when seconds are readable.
h=3 m=3
